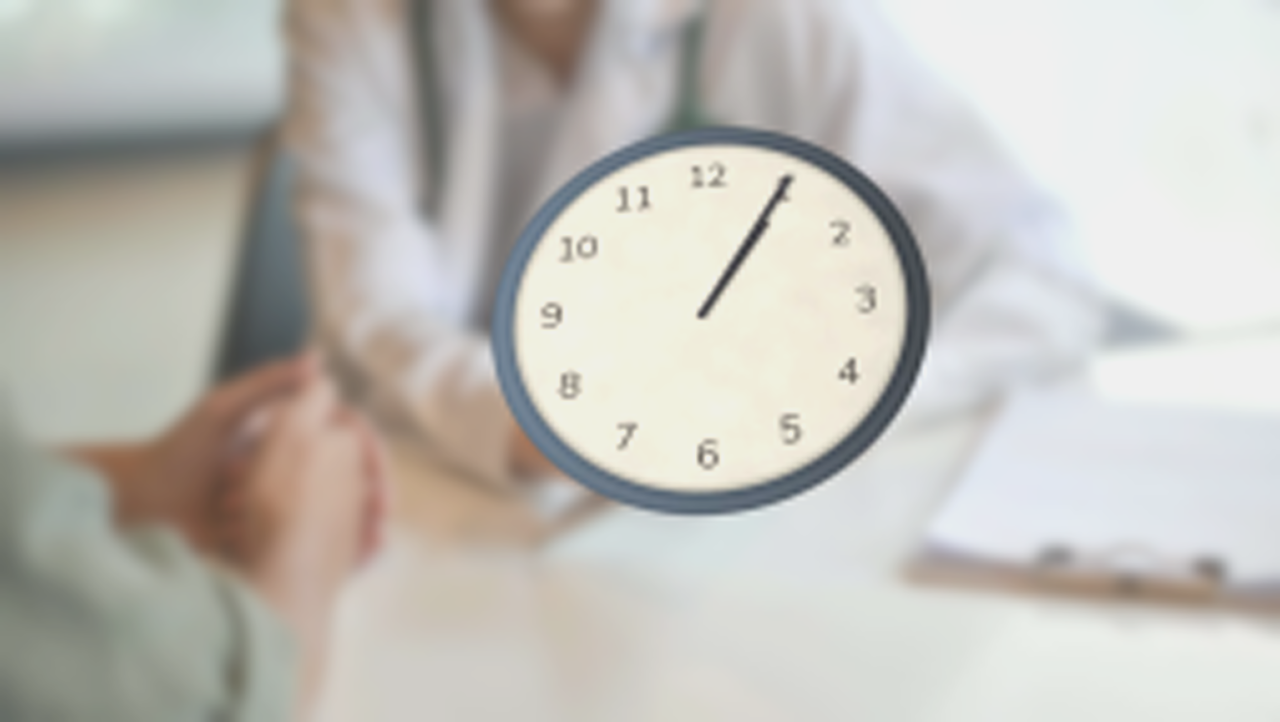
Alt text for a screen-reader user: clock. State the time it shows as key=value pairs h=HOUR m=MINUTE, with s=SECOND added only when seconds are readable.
h=1 m=5
